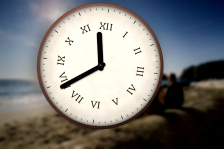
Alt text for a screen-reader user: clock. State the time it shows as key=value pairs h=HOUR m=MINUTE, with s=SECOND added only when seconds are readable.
h=11 m=39
